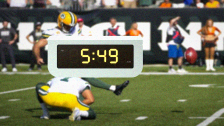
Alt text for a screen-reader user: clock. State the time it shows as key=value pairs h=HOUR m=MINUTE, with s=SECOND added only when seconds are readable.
h=5 m=49
